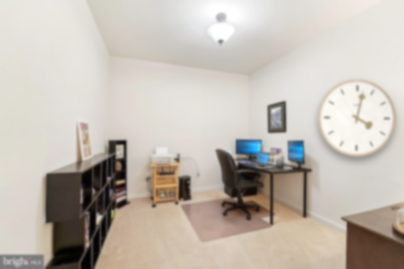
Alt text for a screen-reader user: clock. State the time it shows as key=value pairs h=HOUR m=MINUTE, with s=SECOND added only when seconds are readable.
h=4 m=2
